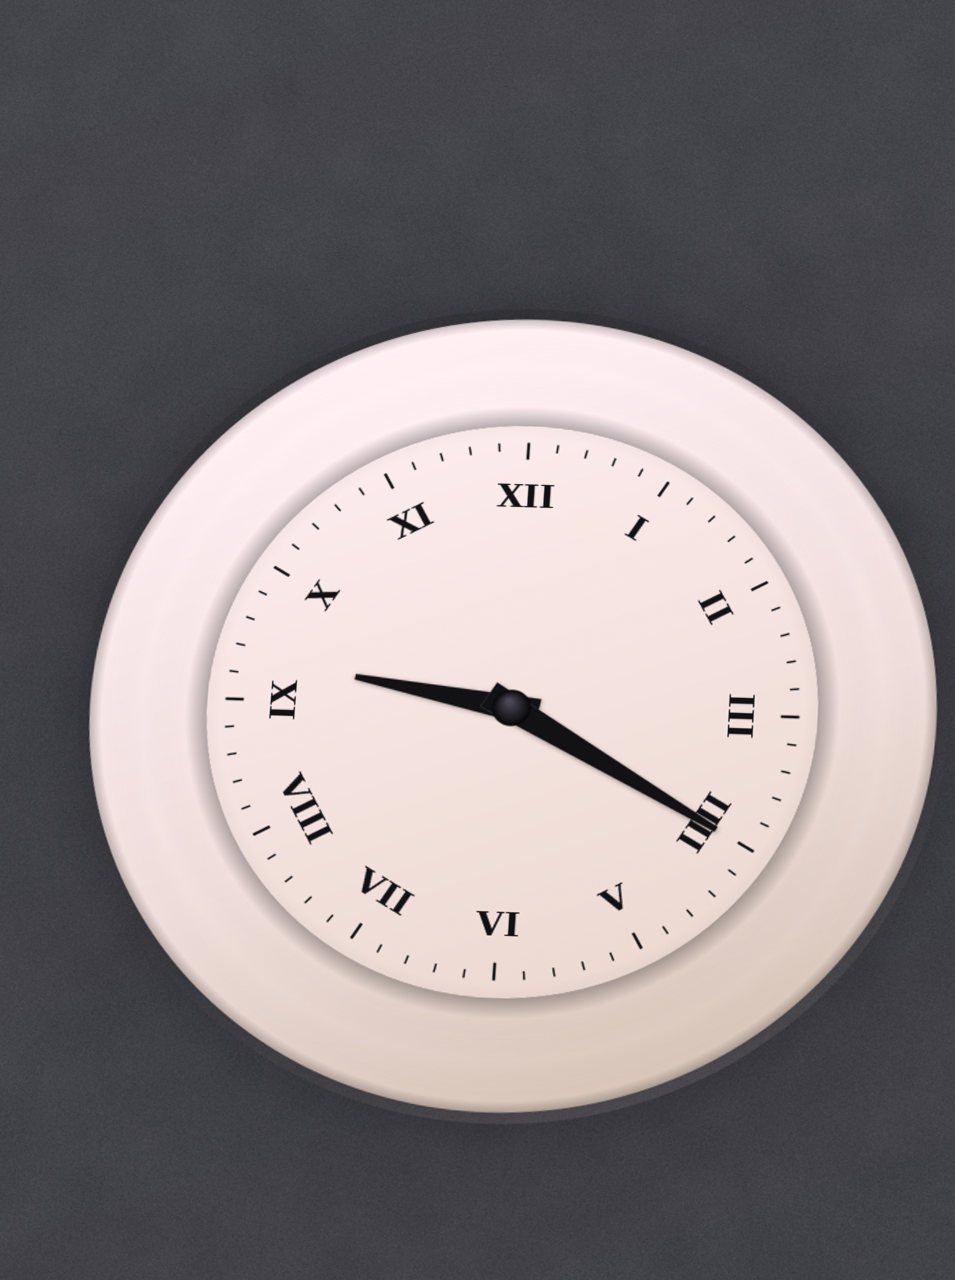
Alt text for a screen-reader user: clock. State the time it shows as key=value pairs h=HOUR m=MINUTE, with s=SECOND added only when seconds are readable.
h=9 m=20
